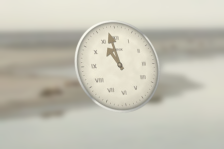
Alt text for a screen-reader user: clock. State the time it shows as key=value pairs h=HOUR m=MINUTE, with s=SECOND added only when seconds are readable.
h=10 m=58
